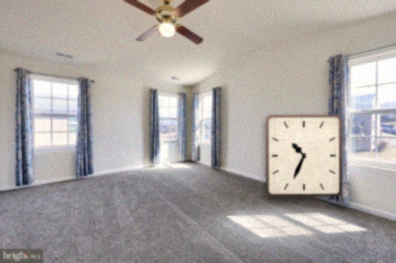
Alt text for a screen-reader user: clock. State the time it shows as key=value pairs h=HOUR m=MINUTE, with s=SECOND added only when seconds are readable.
h=10 m=34
